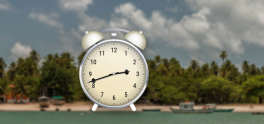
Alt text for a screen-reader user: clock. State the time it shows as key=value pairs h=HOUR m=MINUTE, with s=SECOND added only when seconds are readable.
h=2 m=42
